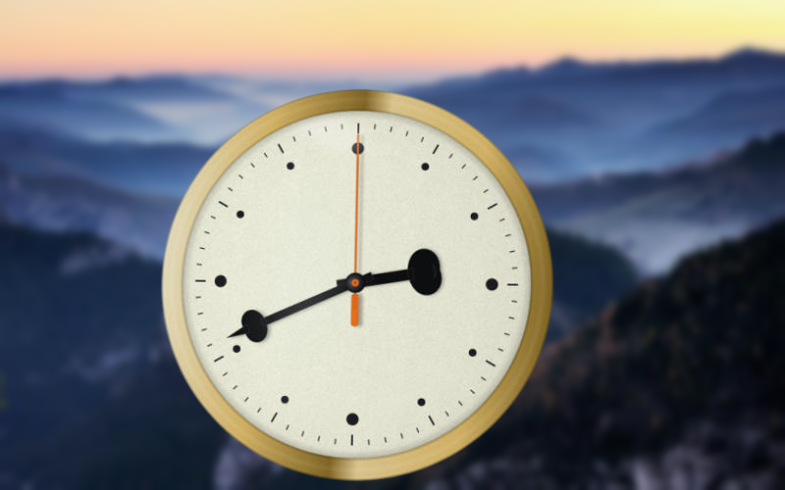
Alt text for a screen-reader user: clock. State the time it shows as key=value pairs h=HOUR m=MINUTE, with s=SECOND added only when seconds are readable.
h=2 m=41 s=0
